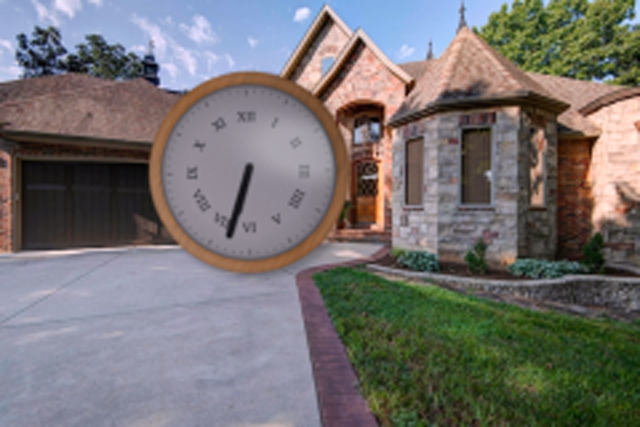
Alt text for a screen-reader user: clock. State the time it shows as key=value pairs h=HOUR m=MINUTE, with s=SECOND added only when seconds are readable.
h=6 m=33
